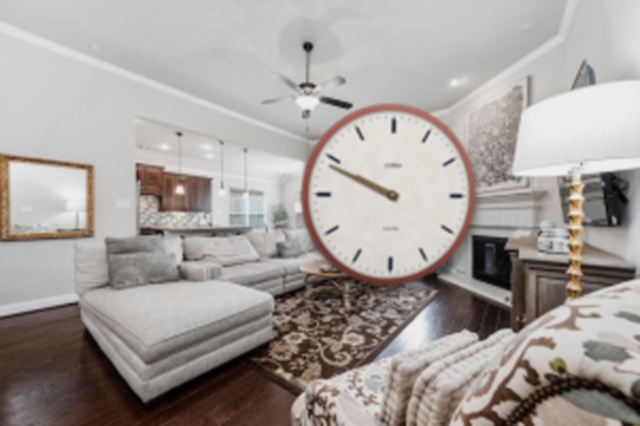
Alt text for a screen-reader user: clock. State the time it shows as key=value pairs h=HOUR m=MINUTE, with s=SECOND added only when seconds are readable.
h=9 m=49
